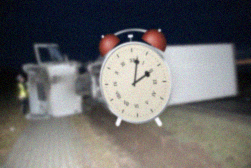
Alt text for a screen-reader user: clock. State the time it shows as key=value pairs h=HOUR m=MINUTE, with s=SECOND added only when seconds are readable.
h=2 m=2
